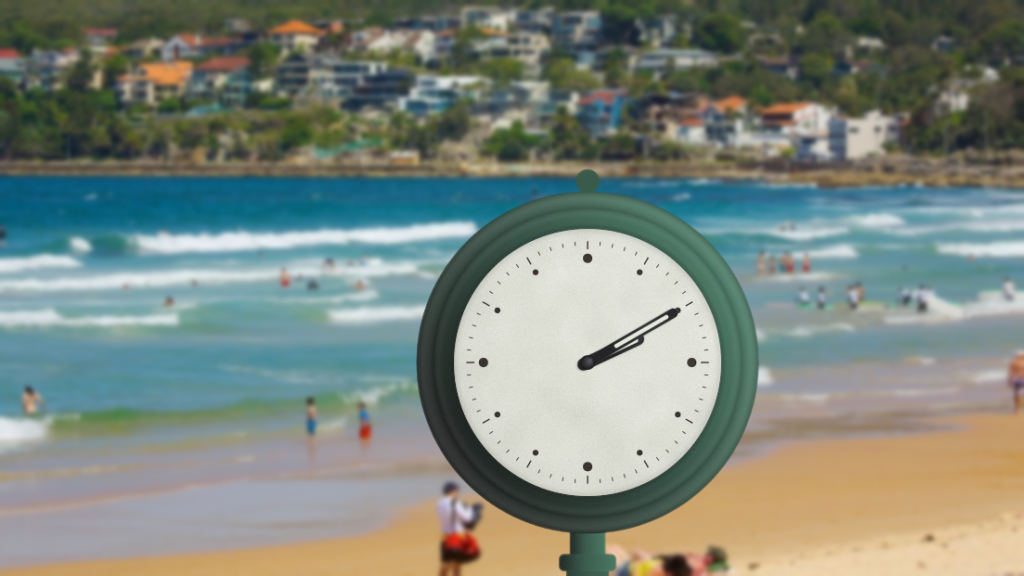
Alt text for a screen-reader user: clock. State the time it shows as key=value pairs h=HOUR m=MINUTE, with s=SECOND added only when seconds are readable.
h=2 m=10
